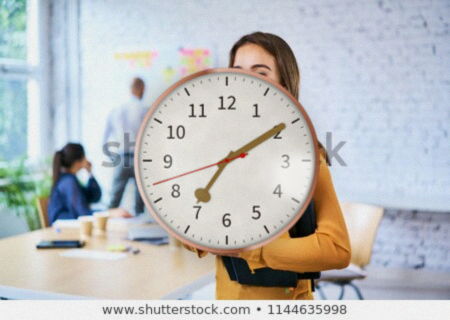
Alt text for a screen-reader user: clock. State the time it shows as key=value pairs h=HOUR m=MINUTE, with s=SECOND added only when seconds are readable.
h=7 m=9 s=42
